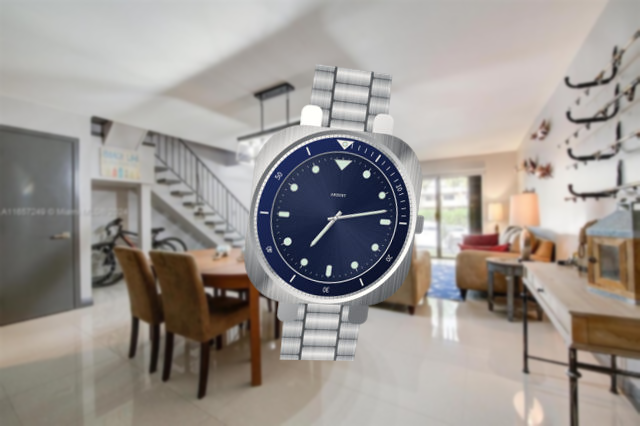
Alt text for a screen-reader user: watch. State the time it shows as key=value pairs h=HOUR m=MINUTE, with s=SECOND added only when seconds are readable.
h=7 m=13
